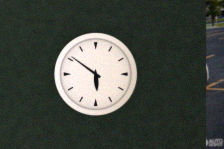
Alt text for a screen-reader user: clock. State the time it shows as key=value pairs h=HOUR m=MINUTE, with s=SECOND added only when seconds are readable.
h=5 m=51
